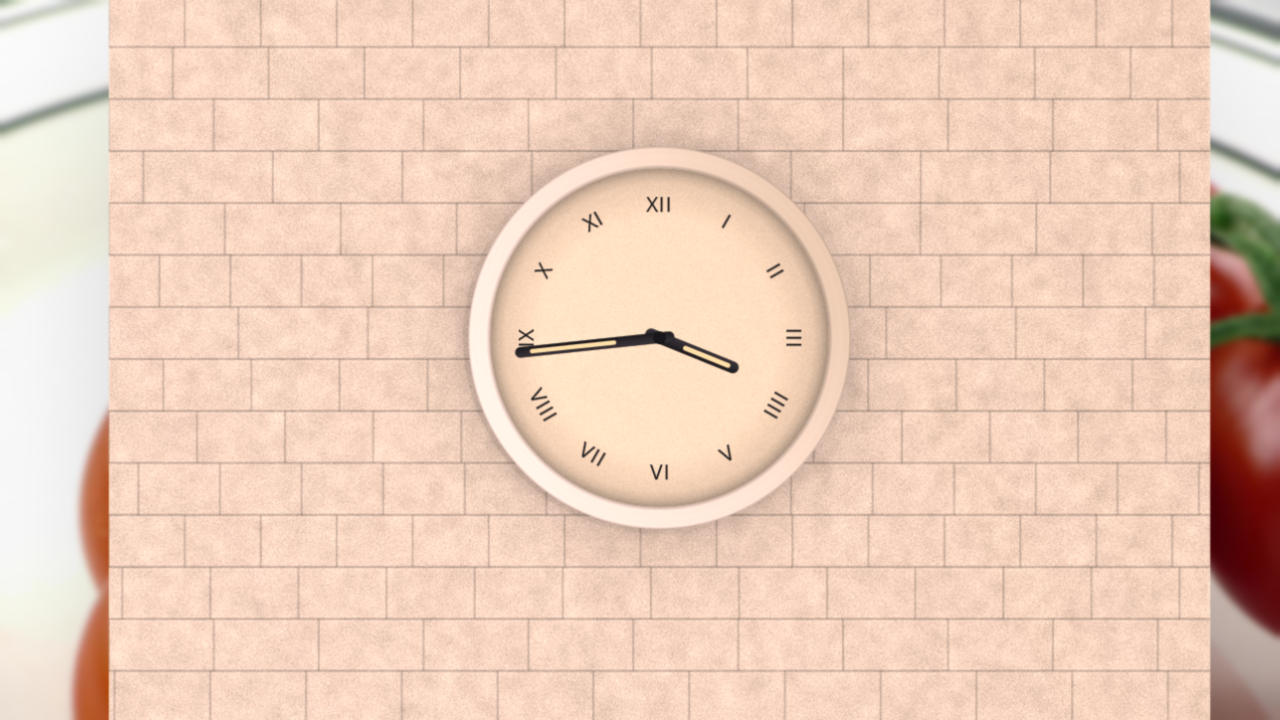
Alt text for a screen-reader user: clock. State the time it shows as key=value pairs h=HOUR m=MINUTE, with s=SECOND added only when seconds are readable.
h=3 m=44
